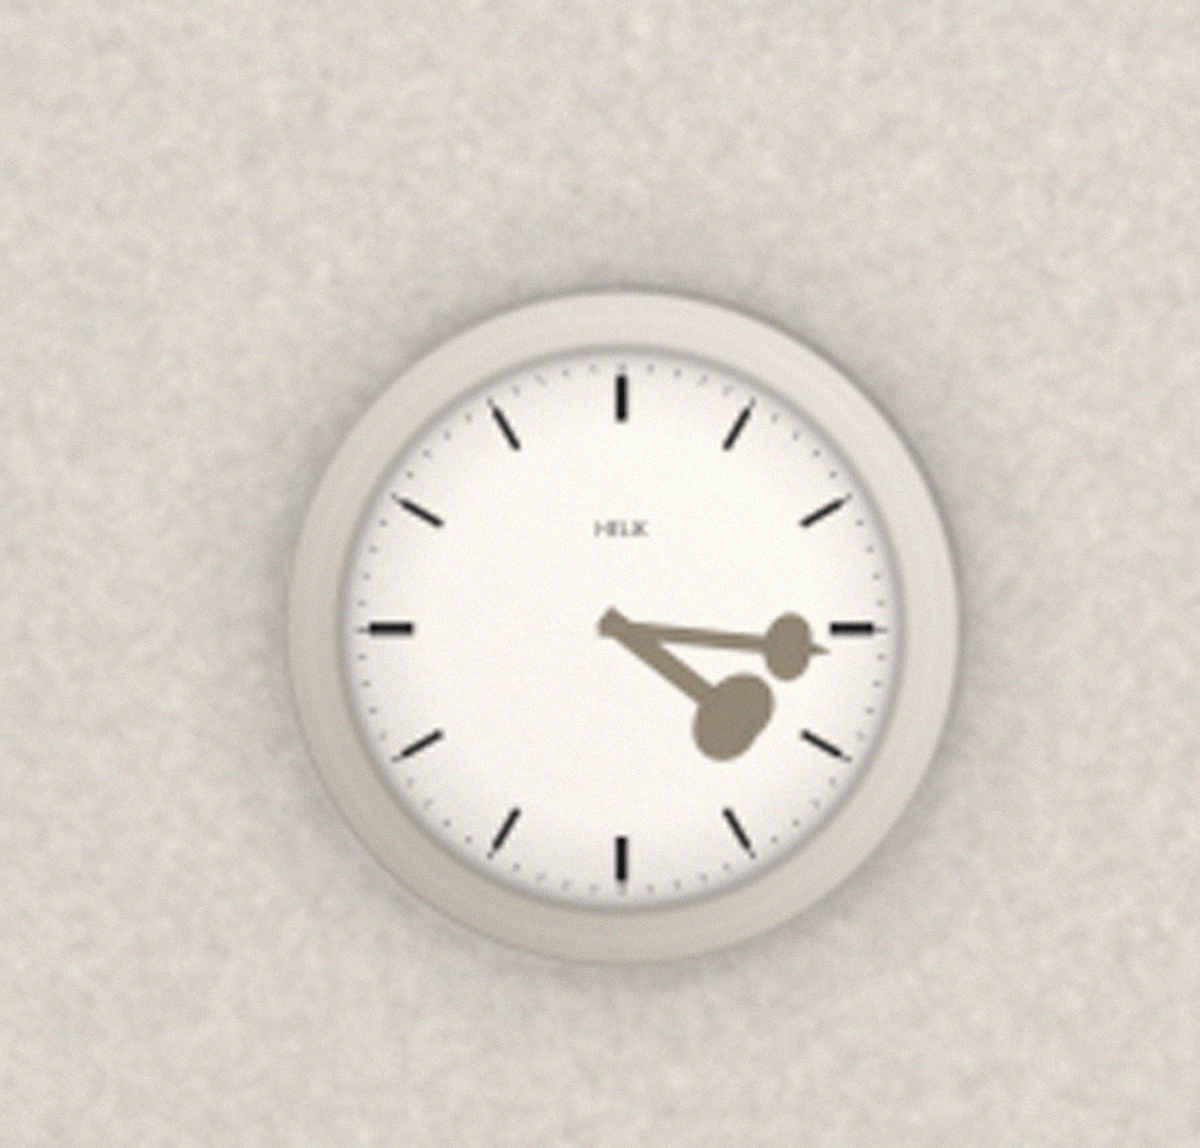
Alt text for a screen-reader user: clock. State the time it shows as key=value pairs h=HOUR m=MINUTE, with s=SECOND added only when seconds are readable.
h=4 m=16
